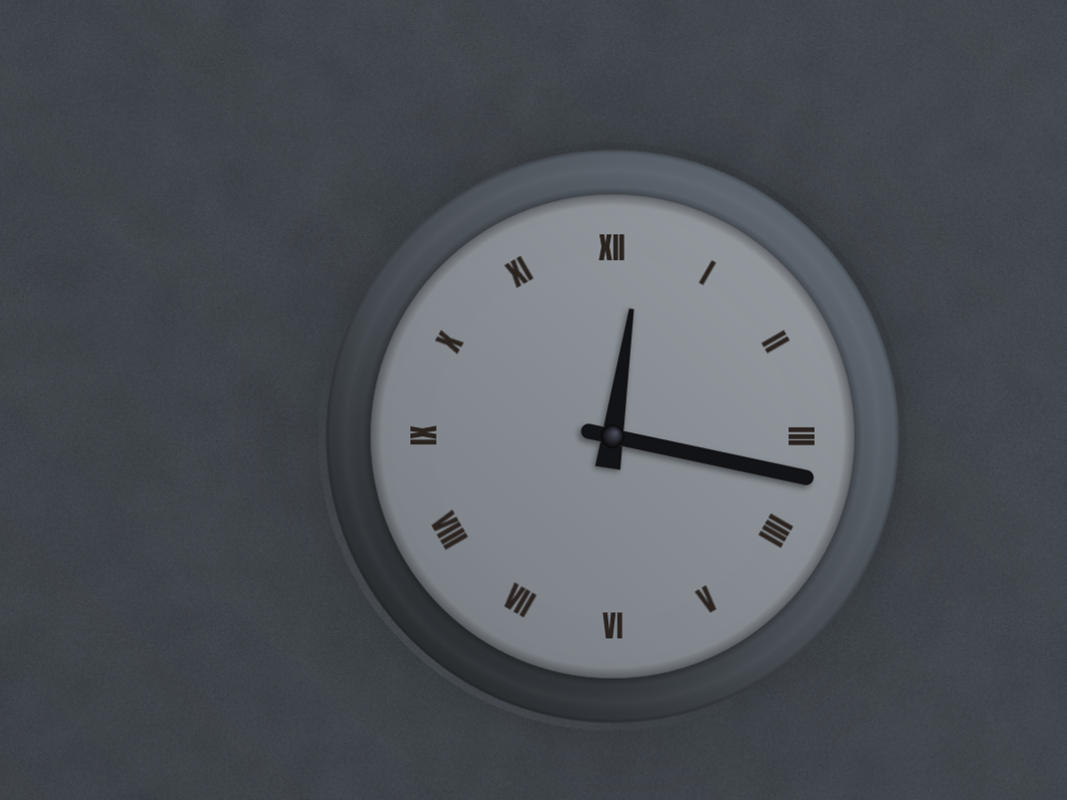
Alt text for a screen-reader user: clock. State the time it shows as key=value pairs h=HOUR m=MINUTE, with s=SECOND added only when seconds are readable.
h=12 m=17
